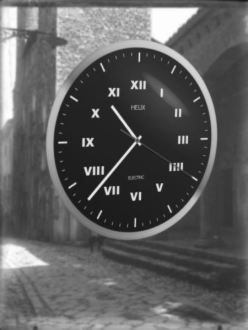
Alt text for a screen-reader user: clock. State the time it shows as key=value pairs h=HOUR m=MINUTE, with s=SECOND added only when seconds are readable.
h=10 m=37 s=20
